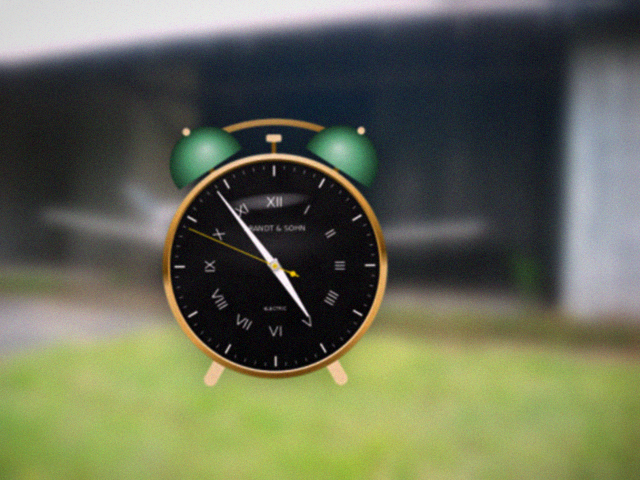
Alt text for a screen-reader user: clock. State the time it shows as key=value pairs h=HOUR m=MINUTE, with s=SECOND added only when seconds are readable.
h=4 m=53 s=49
